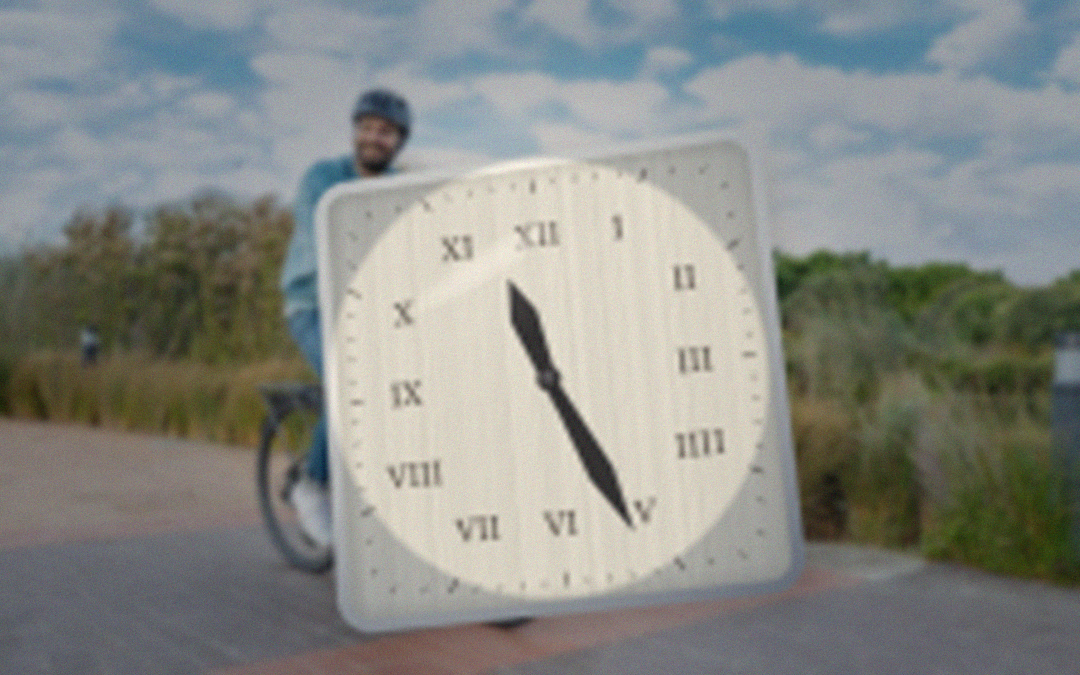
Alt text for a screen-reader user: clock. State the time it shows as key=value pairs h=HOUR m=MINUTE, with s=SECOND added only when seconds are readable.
h=11 m=26
